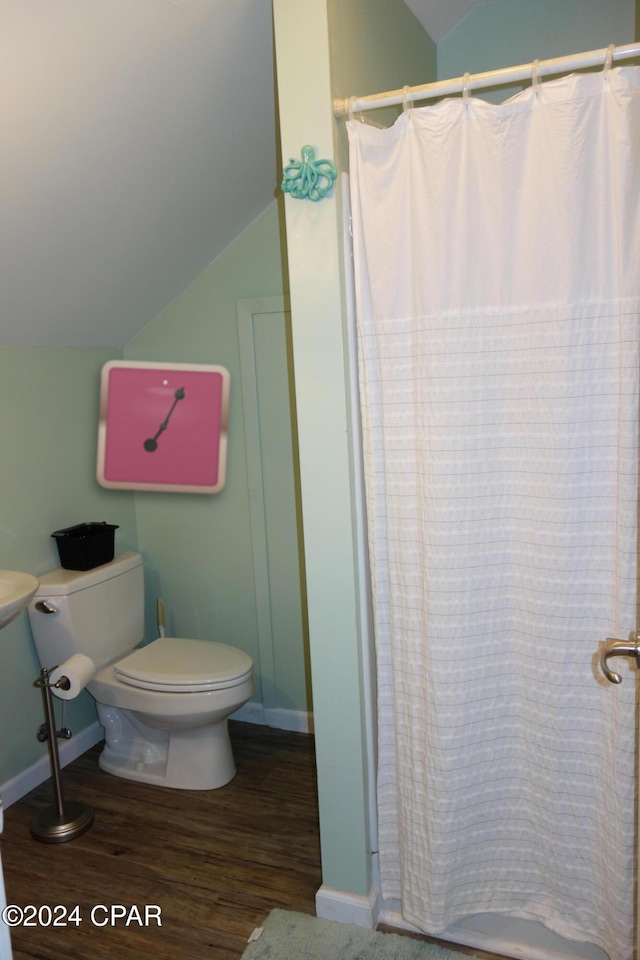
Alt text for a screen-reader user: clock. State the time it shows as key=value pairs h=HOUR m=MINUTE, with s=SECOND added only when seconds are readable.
h=7 m=4
